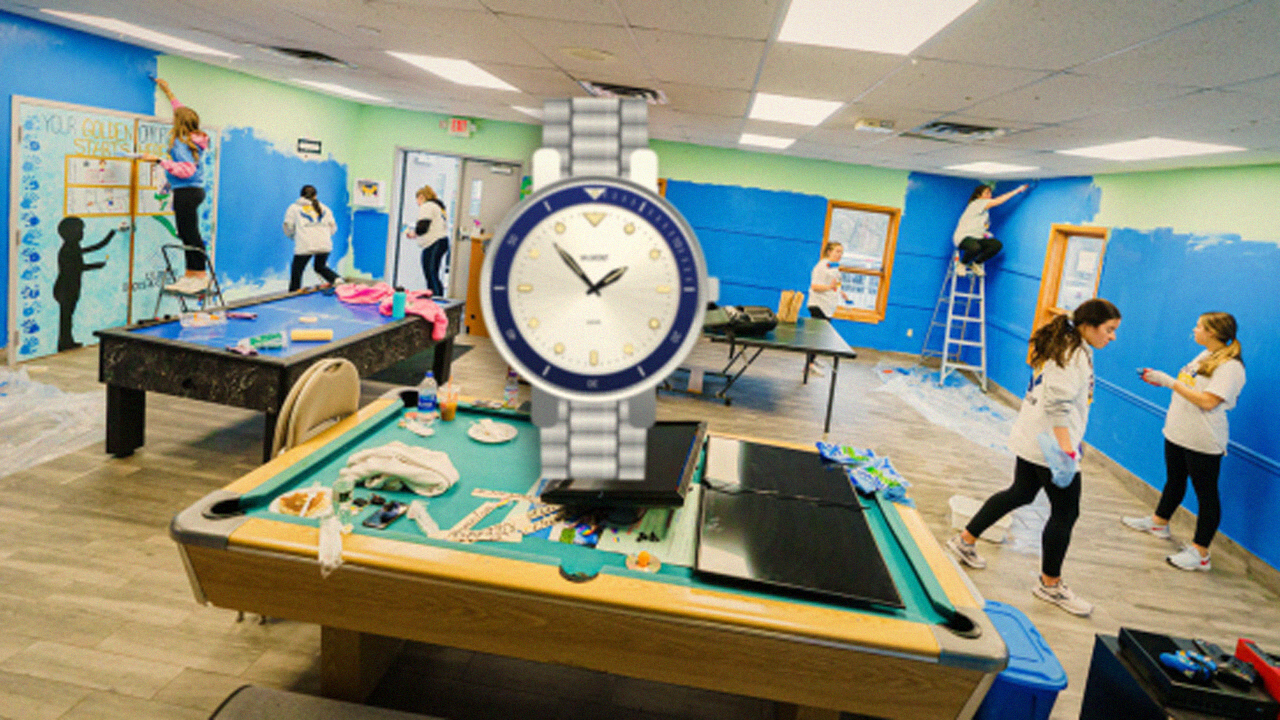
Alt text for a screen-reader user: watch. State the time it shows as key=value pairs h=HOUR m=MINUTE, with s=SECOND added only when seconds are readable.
h=1 m=53
